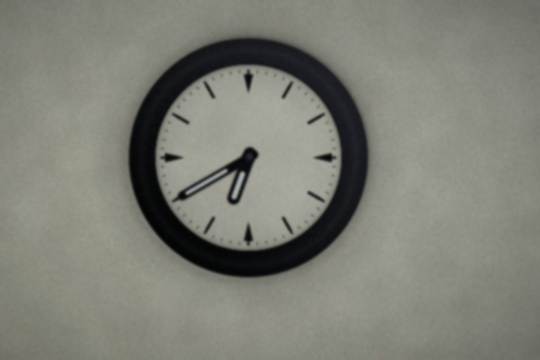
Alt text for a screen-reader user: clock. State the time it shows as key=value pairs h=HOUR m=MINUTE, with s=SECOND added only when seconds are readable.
h=6 m=40
